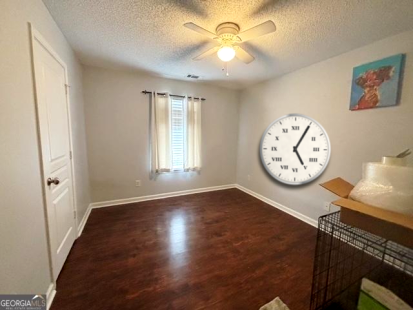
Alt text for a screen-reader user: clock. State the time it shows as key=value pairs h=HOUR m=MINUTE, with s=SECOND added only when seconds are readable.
h=5 m=5
